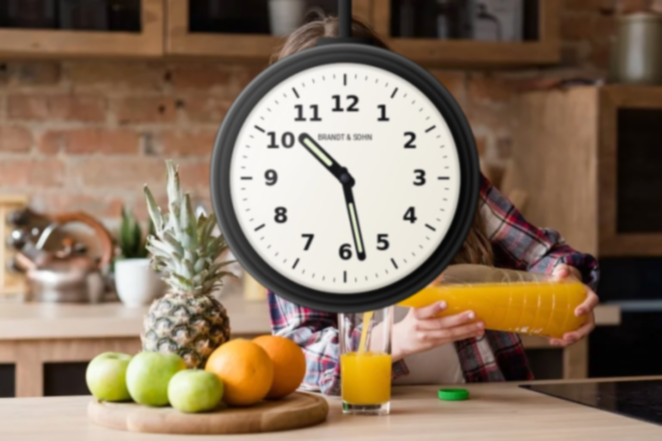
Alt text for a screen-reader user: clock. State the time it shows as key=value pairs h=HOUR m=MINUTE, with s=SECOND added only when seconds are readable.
h=10 m=28
